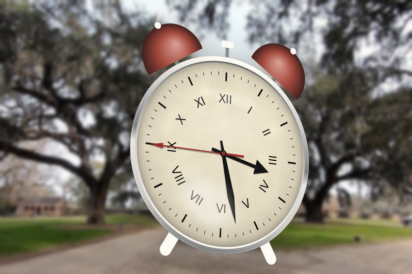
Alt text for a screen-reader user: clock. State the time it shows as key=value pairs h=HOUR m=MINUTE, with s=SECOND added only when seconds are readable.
h=3 m=27 s=45
